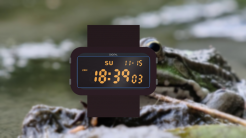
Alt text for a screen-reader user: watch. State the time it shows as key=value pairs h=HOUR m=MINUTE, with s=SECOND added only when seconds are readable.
h=18 m=39 s=3
